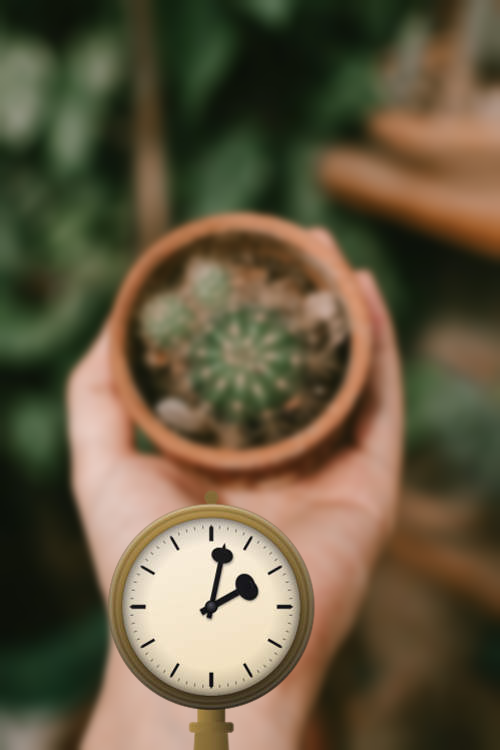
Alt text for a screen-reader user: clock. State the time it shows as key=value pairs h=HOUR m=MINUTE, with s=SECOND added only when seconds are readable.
h=2 m=2
